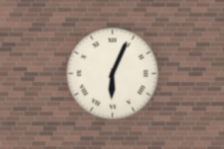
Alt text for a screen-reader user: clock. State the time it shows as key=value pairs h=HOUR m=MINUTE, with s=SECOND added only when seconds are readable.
h=6 m=4
